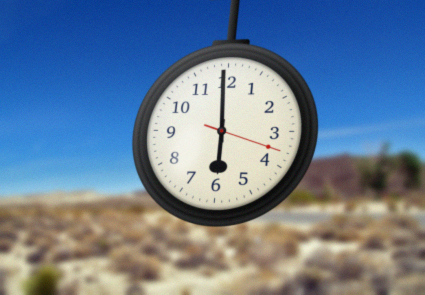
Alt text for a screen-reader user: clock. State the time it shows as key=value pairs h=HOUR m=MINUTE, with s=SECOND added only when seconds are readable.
h=5 m=59 s=18
